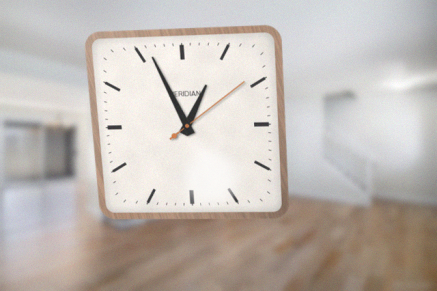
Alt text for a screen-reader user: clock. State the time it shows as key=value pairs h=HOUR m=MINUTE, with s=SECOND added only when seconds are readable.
h=12 m=56 s=9
